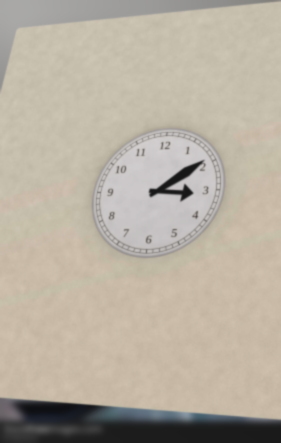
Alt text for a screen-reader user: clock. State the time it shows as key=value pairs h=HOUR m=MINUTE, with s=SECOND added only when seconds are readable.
h=3 m=9
